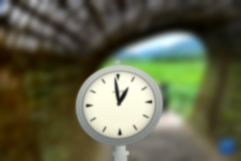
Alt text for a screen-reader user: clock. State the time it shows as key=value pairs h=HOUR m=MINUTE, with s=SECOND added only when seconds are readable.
h=12 m=59
